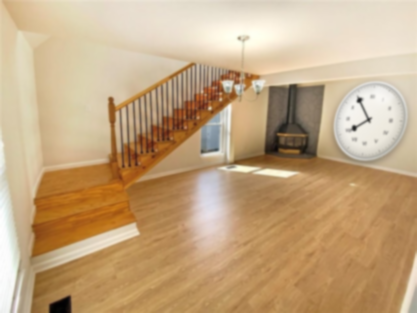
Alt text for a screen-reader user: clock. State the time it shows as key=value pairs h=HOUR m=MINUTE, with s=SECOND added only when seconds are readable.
h=7 m=54
